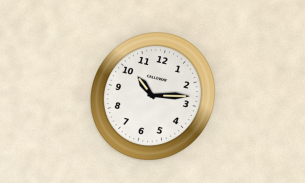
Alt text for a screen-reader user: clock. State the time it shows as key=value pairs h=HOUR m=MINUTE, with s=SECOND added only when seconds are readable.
h=10 m=13
